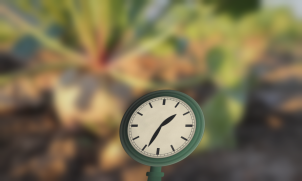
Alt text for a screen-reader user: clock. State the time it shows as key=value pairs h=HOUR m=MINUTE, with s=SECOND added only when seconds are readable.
h=1 m=34
